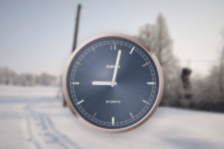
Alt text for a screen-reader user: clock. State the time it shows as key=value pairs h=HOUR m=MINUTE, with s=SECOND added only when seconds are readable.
h=9 m=2
